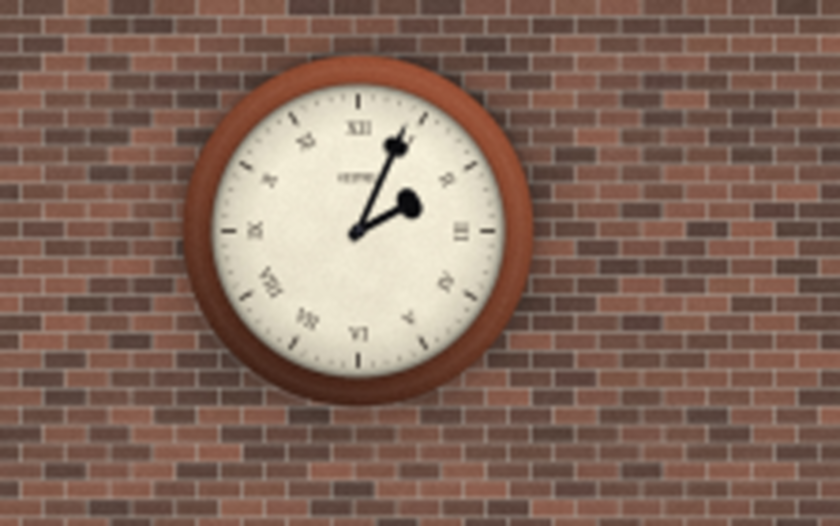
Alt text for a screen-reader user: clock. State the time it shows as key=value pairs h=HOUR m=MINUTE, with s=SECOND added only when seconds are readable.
h=2 m=4
